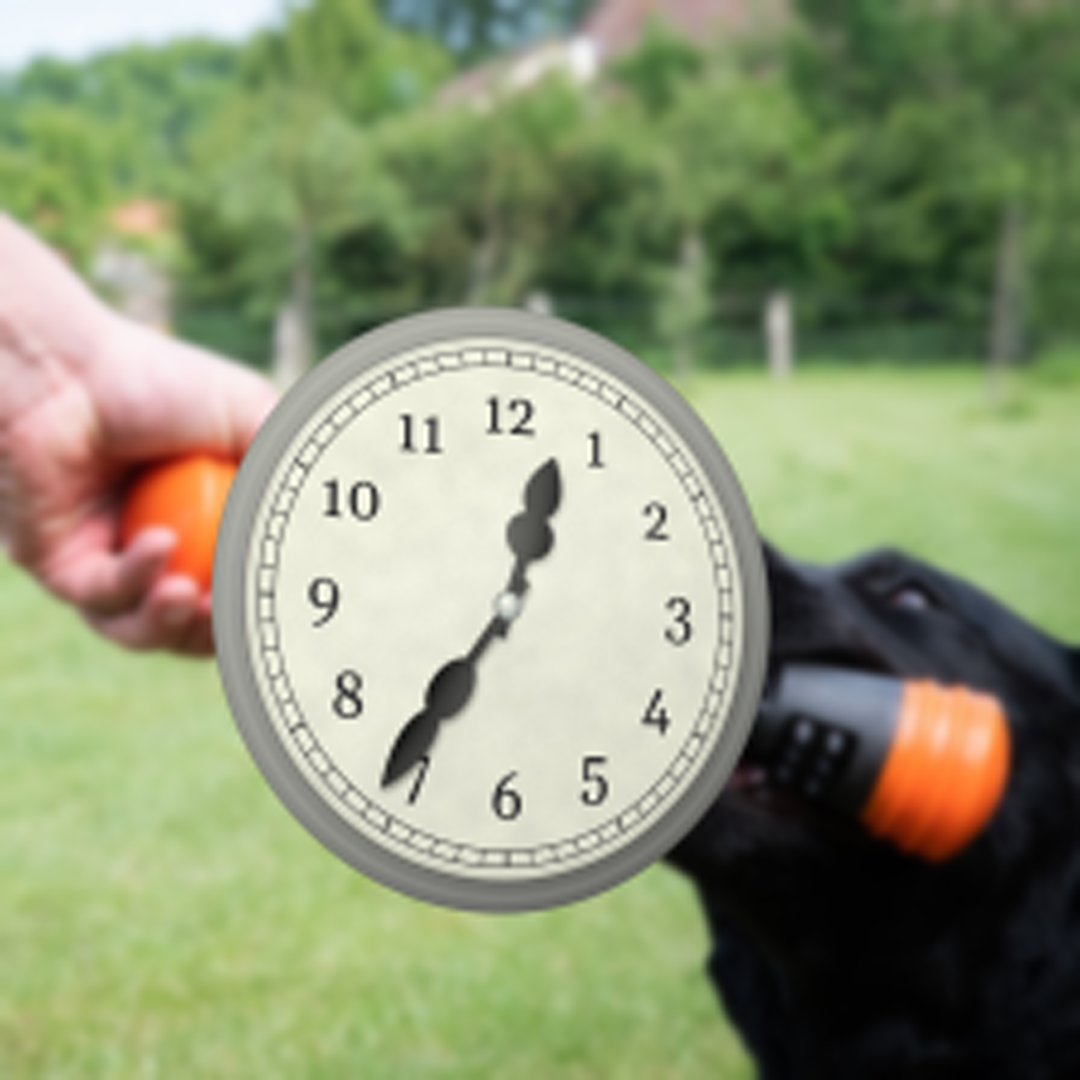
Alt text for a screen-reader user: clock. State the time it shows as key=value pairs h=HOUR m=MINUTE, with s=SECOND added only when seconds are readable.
h=12 m=36
